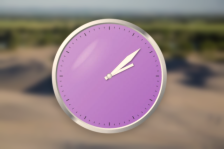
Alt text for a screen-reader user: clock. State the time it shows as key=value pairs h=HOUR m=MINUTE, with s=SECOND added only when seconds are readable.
h=2 m=8
